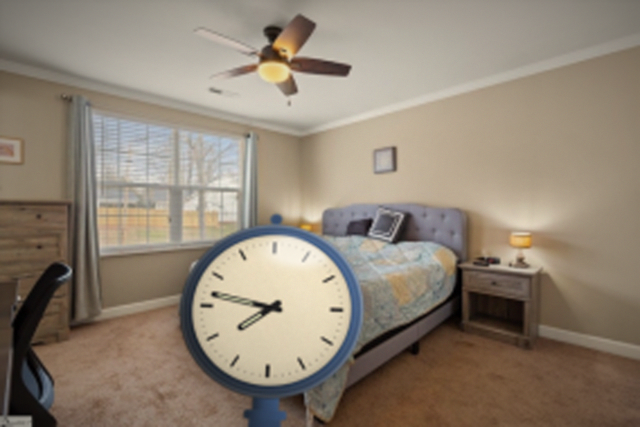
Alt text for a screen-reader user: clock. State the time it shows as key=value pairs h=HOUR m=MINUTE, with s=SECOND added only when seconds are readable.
h=7 m=47
